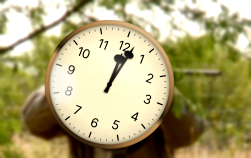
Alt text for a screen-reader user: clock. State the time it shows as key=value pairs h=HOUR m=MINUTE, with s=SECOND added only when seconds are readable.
h=12 m=2
